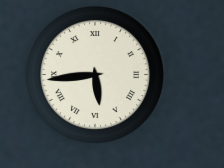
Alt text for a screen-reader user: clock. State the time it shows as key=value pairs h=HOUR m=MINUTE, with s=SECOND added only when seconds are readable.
h=5 m=44
